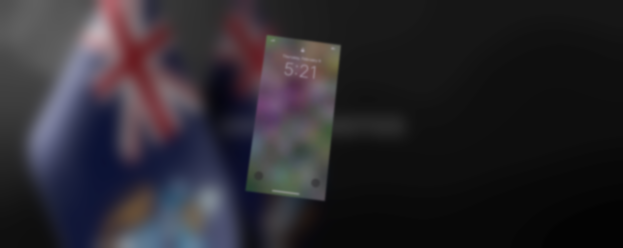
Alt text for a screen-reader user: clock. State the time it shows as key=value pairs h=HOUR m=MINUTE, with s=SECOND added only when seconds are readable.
h=5 m=21
